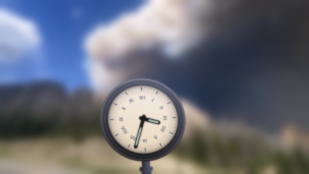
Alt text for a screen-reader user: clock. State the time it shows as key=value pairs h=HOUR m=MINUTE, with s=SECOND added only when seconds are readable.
h=3 m=33
